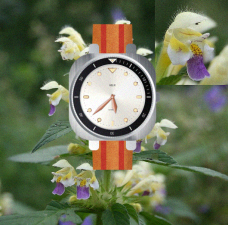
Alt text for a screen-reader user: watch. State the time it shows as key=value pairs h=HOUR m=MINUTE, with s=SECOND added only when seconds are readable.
h=5 m=38
